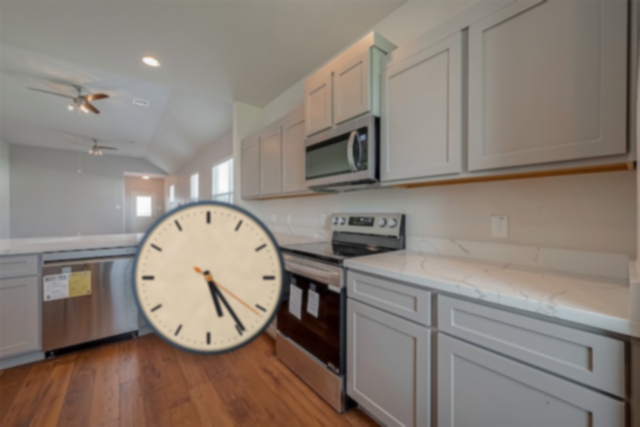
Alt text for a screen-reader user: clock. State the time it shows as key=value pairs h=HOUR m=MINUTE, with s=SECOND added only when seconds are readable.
h=5 m=24 s=21
